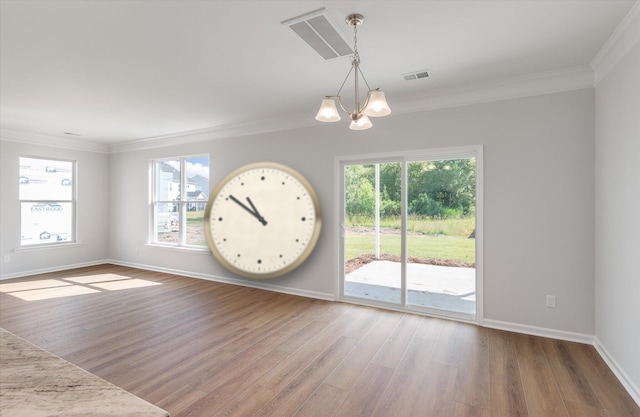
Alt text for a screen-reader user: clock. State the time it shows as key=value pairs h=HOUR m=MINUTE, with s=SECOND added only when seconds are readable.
h=10 m=51
